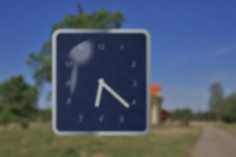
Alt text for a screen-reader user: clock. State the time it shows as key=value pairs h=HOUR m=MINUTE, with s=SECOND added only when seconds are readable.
h=6 m=22
